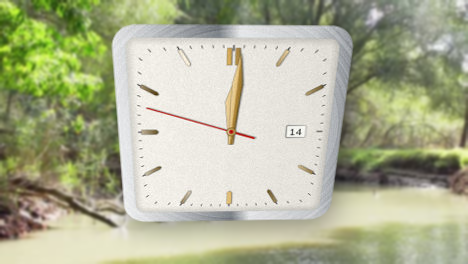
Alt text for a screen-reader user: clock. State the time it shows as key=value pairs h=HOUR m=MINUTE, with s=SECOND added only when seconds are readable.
h=12 m=0 s=48
